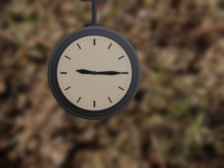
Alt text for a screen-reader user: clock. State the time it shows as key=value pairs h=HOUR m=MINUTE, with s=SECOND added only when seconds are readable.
h=9 m=15
